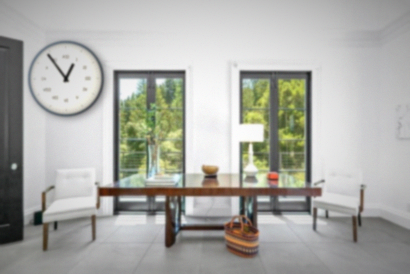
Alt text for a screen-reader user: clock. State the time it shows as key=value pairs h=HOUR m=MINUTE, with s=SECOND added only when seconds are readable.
h=12 m=54
